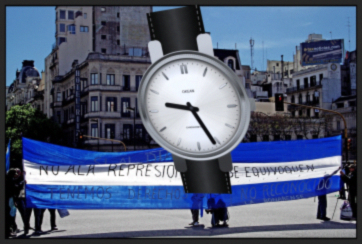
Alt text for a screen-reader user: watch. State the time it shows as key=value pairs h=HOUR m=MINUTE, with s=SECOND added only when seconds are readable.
h=9 m=26
